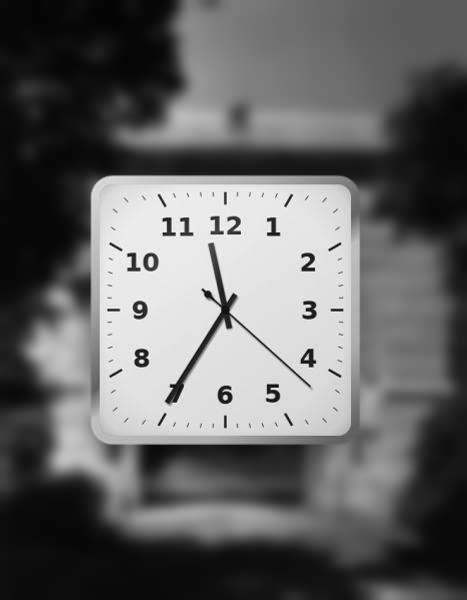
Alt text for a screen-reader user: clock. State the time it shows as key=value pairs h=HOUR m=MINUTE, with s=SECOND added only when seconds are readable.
h=11 m=35 s=22
